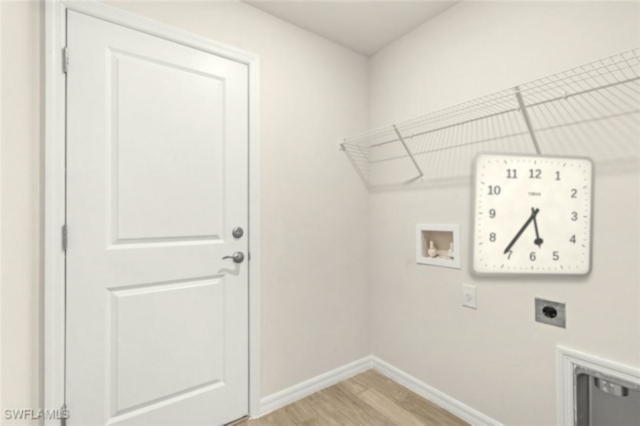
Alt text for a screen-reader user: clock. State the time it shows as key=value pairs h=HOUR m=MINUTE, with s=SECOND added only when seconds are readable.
h=5 m=36
